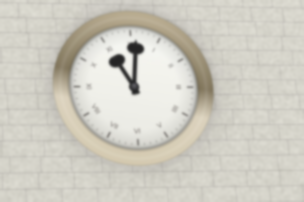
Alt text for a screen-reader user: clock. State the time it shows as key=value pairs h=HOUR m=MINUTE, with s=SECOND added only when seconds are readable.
h=11 m=1
